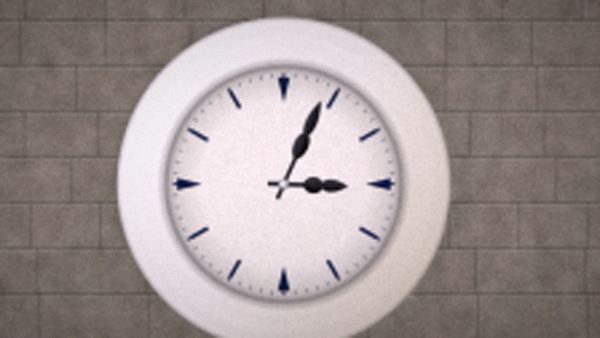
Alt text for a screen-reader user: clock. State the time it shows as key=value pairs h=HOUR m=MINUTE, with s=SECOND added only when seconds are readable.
h=3 m=4
